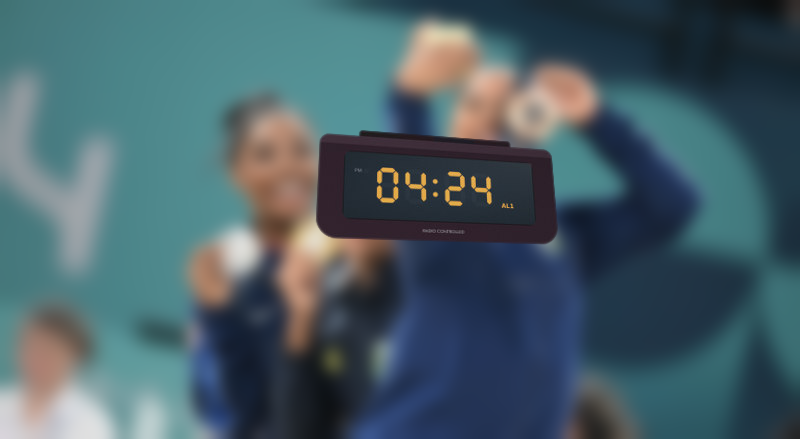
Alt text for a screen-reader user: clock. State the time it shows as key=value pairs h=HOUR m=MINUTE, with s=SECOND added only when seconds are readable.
h=4 m=24
